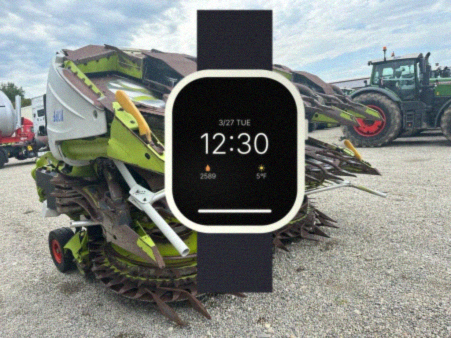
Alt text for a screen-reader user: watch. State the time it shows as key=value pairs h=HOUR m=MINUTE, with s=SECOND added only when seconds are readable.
h=12 m=30
